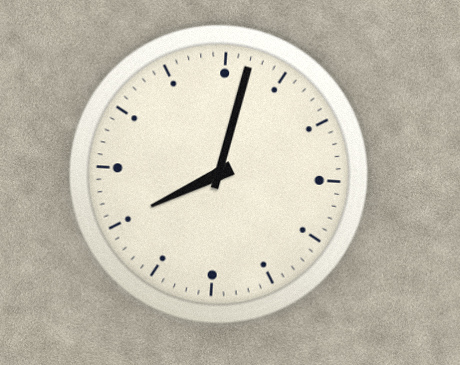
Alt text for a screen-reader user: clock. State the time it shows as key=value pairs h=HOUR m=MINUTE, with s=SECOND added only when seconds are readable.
h=8 m=2
